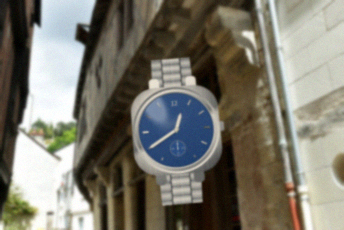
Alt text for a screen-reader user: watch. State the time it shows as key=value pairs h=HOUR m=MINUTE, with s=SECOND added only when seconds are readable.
h=12 m=40
